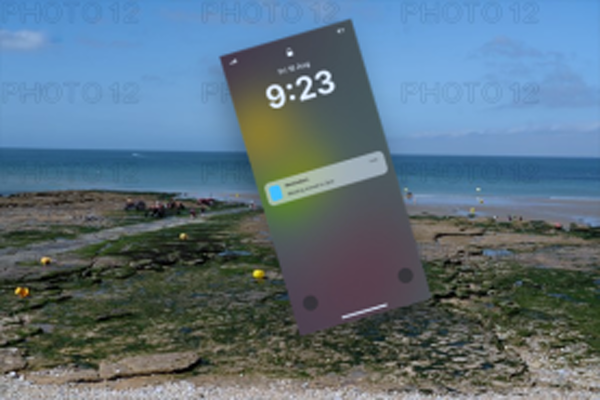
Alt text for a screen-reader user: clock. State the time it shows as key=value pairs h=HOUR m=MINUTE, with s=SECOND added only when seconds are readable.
h=9 m=23
